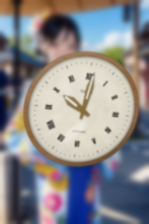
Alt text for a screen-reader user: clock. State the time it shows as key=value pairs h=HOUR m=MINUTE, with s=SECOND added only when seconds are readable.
h=10 m=1
